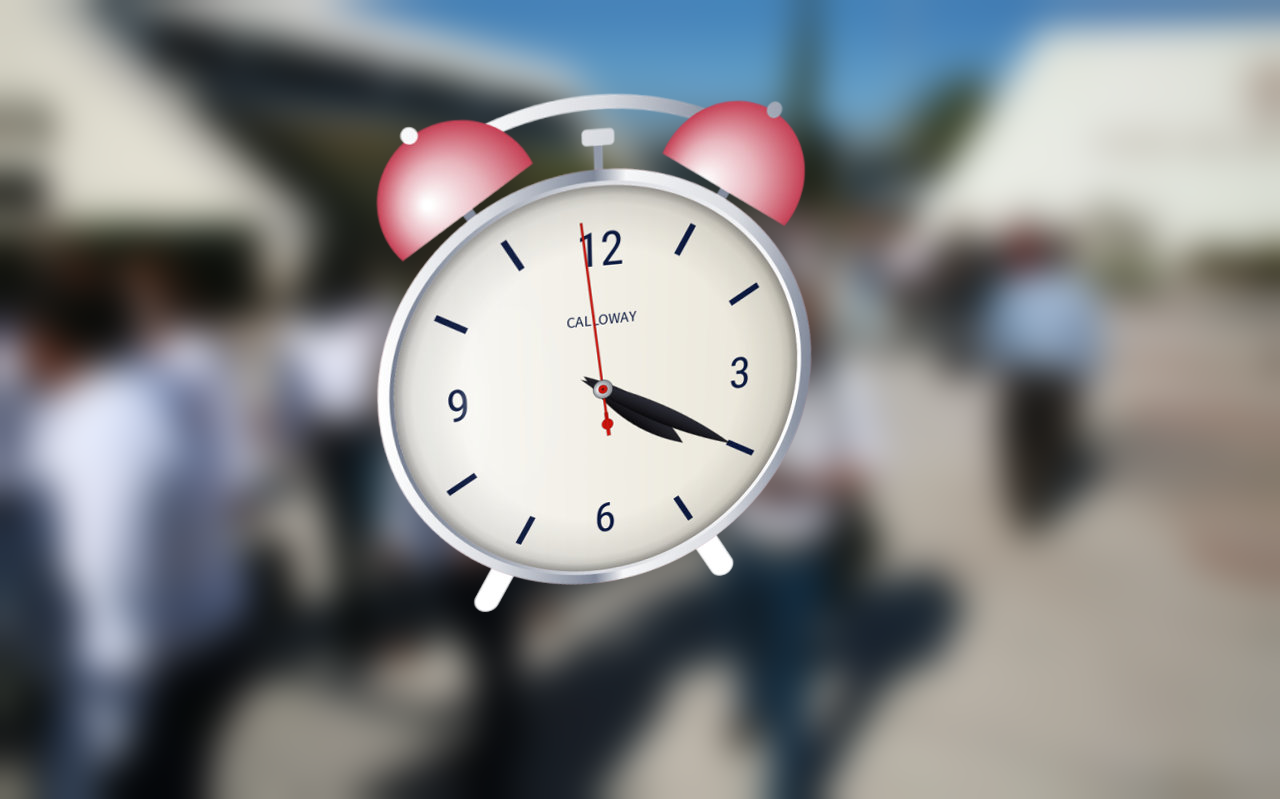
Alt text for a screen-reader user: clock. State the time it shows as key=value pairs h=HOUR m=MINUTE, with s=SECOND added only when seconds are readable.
h=4 m=19 s=59
